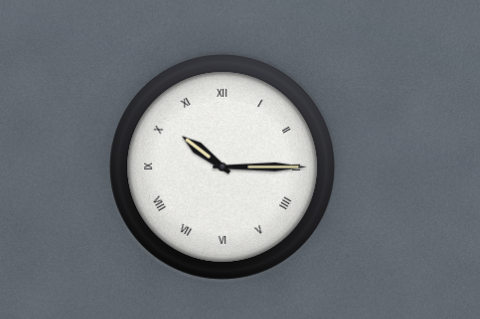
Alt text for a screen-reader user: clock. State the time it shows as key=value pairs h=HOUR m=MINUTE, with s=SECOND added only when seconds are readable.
h=10 m=15
